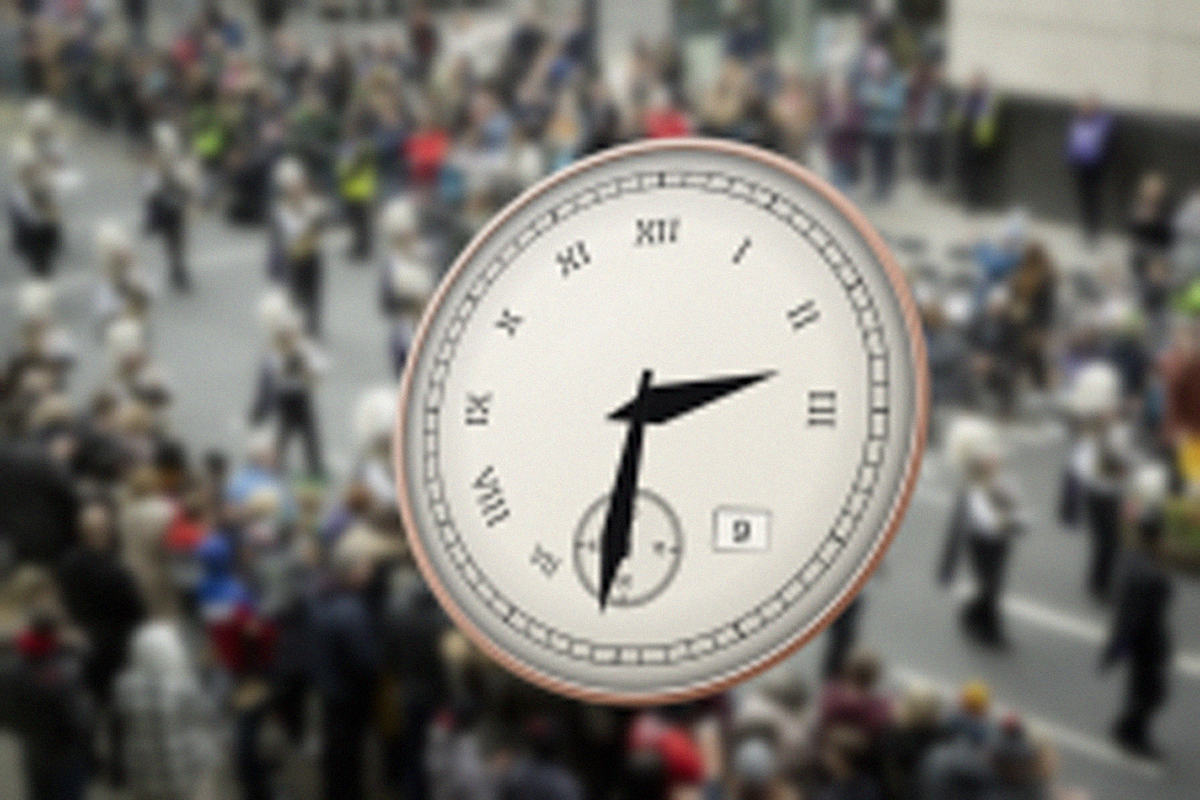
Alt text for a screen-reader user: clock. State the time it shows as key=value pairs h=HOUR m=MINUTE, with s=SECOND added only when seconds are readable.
h=2 m=31
